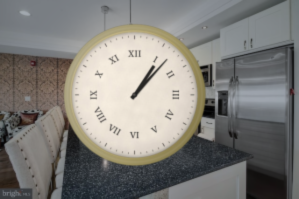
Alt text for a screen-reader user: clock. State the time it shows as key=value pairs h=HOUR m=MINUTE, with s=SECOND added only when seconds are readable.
h=1 m=7
